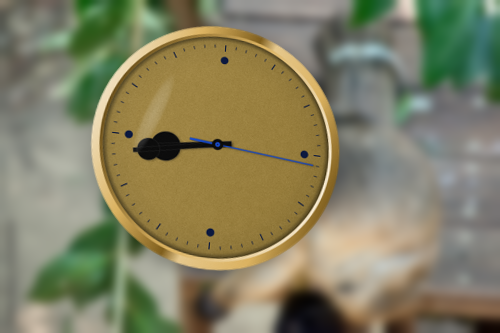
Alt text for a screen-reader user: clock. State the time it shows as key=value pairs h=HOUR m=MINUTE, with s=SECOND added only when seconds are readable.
h=8 m=43 s=16
